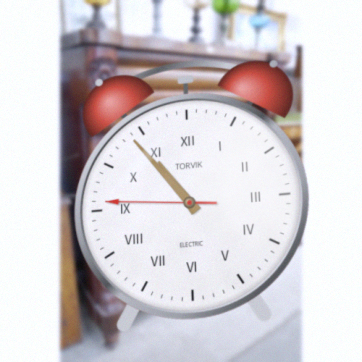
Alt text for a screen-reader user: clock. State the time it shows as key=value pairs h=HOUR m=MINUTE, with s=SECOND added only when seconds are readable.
h=10 m=53 s=46
